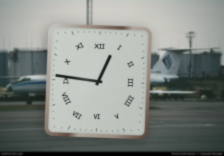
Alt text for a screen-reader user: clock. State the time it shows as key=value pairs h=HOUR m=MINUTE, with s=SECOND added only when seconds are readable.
h=12 m=46
